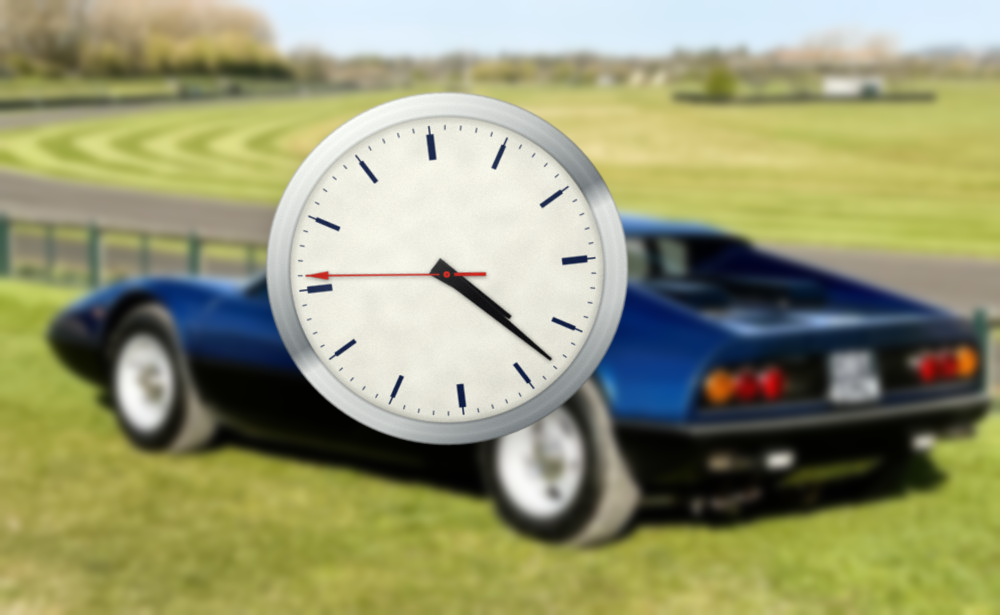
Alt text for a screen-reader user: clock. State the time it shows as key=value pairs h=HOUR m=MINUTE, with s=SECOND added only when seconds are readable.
h=4 m=22 s=46
